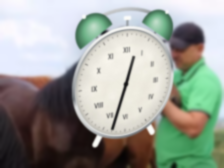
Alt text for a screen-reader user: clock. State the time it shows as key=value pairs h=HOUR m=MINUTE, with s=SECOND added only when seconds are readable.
h=12 m=33
